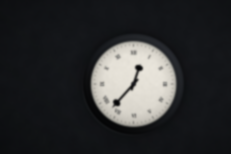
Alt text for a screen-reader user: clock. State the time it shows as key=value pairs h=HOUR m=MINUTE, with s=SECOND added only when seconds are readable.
h=12 m=37
